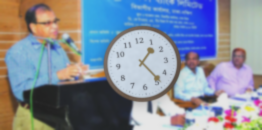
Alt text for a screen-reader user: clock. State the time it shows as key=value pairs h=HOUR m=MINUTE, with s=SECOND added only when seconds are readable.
h=1 m=24
